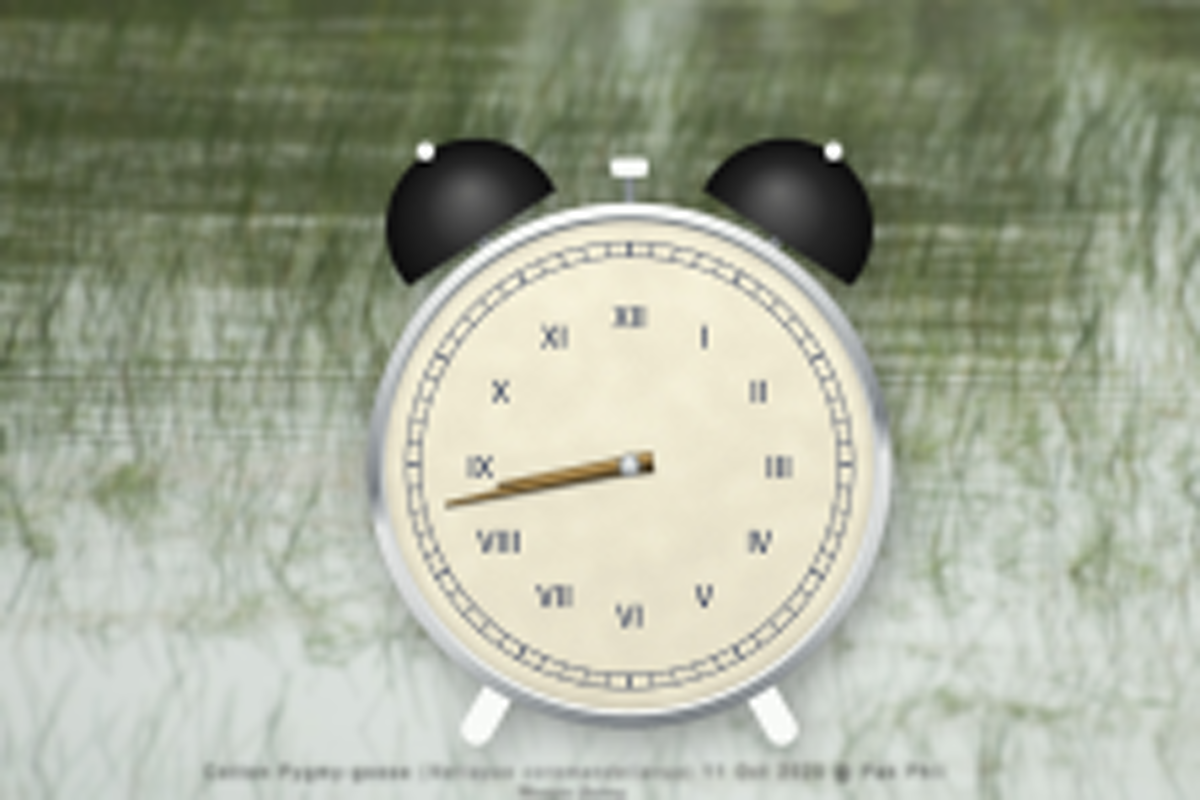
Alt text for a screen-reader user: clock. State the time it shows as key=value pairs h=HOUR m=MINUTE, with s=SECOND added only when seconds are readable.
h=8 m=43
